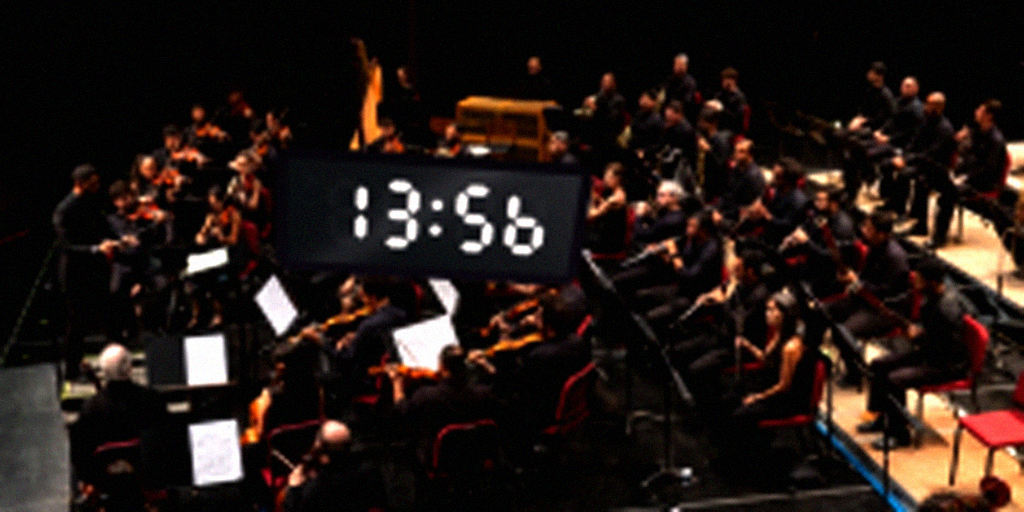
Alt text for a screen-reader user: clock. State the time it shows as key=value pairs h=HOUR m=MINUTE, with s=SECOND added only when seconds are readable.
h=13 m=56
